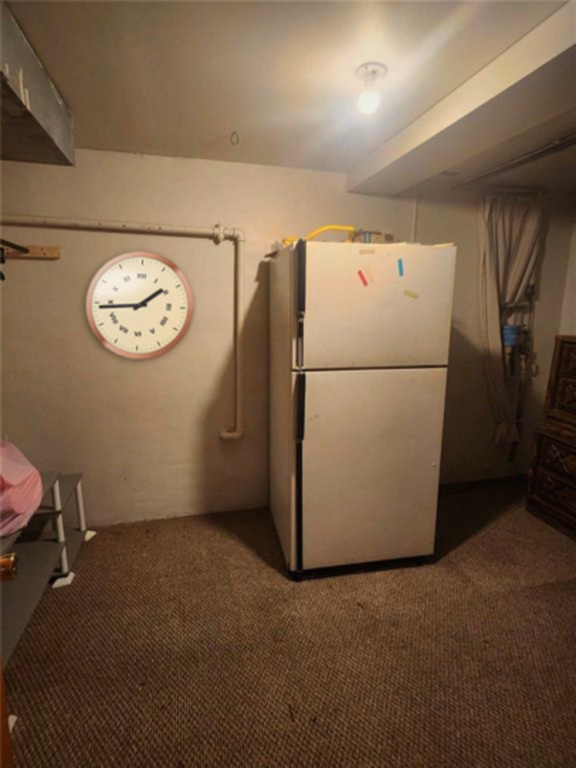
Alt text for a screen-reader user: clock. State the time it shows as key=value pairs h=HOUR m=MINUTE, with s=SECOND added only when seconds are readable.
h=1 m=44
